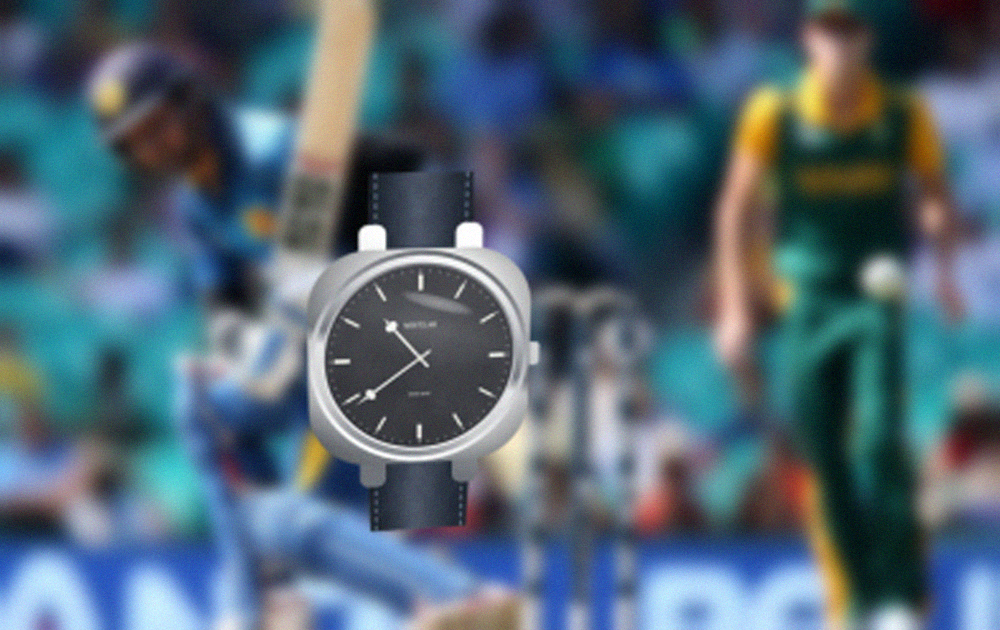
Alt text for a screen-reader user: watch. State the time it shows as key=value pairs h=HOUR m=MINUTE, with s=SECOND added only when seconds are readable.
h=10 m=39
